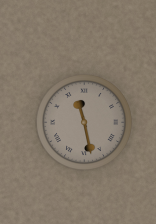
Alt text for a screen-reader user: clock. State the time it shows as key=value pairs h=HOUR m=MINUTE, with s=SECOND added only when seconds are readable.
h=11 m=28
